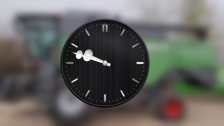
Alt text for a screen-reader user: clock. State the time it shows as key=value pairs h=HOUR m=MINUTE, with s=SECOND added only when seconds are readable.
h=9 m=48
